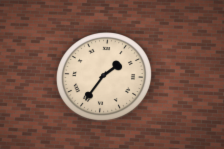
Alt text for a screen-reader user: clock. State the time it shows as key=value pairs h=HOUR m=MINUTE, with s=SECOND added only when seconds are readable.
h=1 m=35
